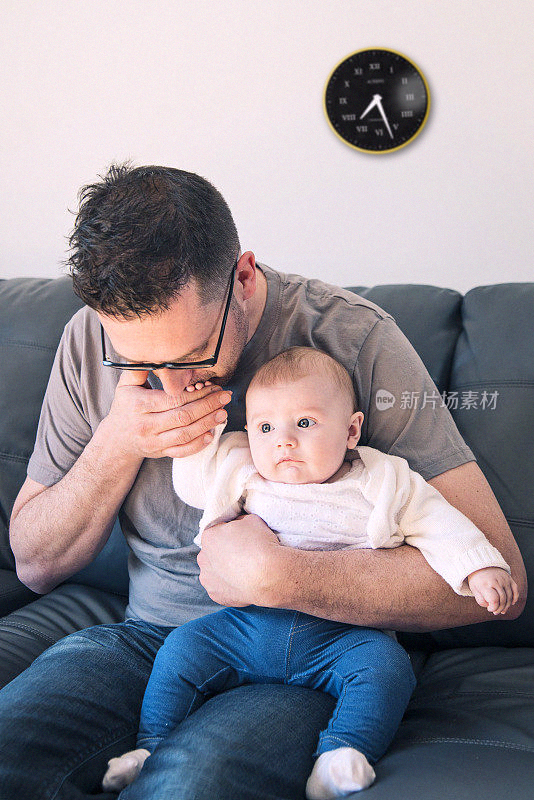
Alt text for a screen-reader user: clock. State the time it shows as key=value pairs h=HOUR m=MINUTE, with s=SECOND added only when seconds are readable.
h=7 m=27
